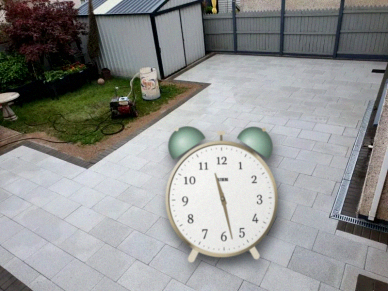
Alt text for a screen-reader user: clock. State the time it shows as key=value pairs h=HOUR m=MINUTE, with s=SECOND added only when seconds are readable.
h=11 m=28
